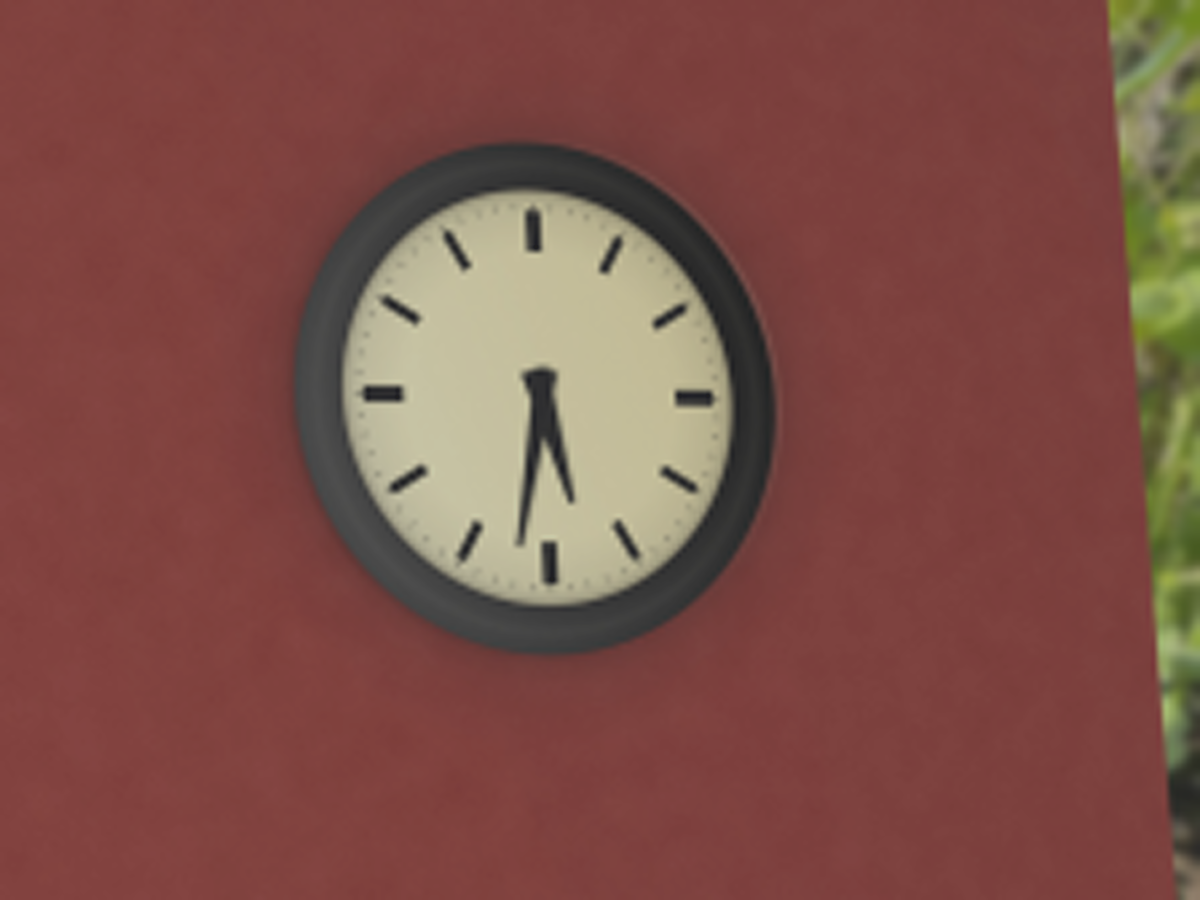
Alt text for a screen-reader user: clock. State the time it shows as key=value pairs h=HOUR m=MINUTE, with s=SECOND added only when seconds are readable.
h=5 m=32
